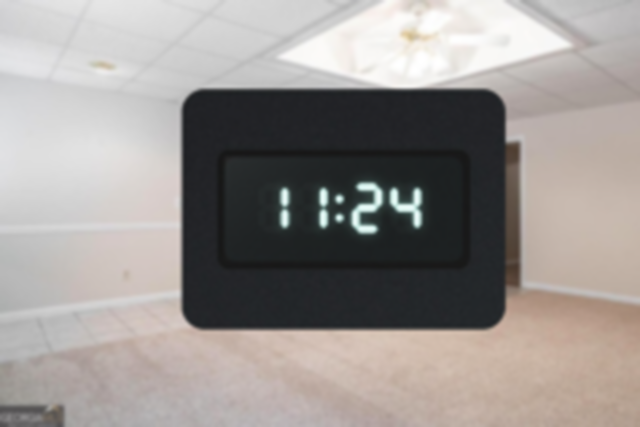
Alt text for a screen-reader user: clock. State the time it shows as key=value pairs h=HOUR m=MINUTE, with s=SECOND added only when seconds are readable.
h=11 m=24
